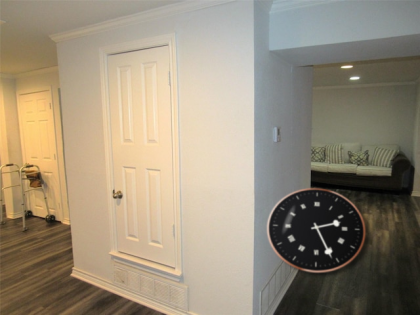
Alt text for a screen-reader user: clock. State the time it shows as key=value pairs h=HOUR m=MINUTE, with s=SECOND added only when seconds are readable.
h=2 m=26
